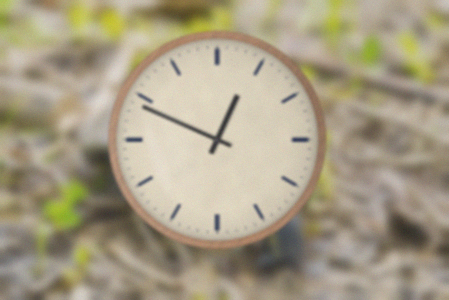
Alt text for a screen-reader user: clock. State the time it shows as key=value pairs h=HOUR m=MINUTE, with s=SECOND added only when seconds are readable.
h=12 m=49
